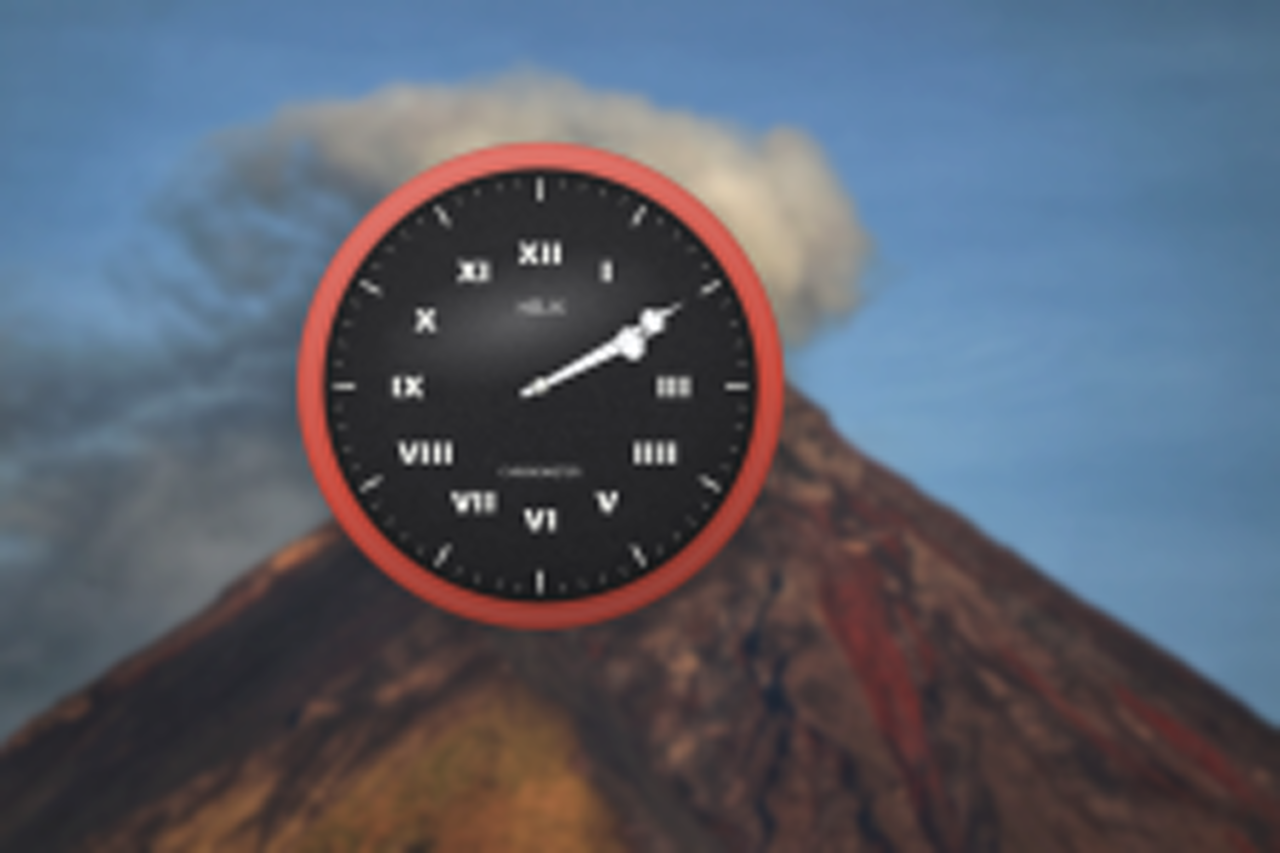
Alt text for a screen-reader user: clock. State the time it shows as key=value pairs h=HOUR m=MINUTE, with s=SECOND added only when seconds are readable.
h=2 m=10
